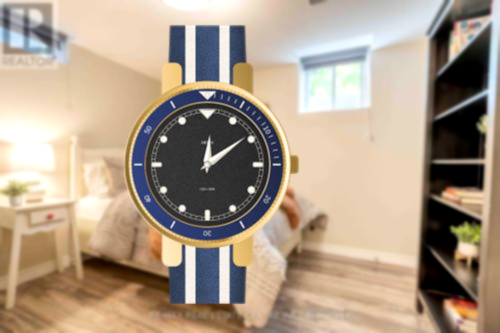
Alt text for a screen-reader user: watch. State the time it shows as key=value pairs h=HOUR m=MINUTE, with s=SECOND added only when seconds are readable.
h=12 m=9
